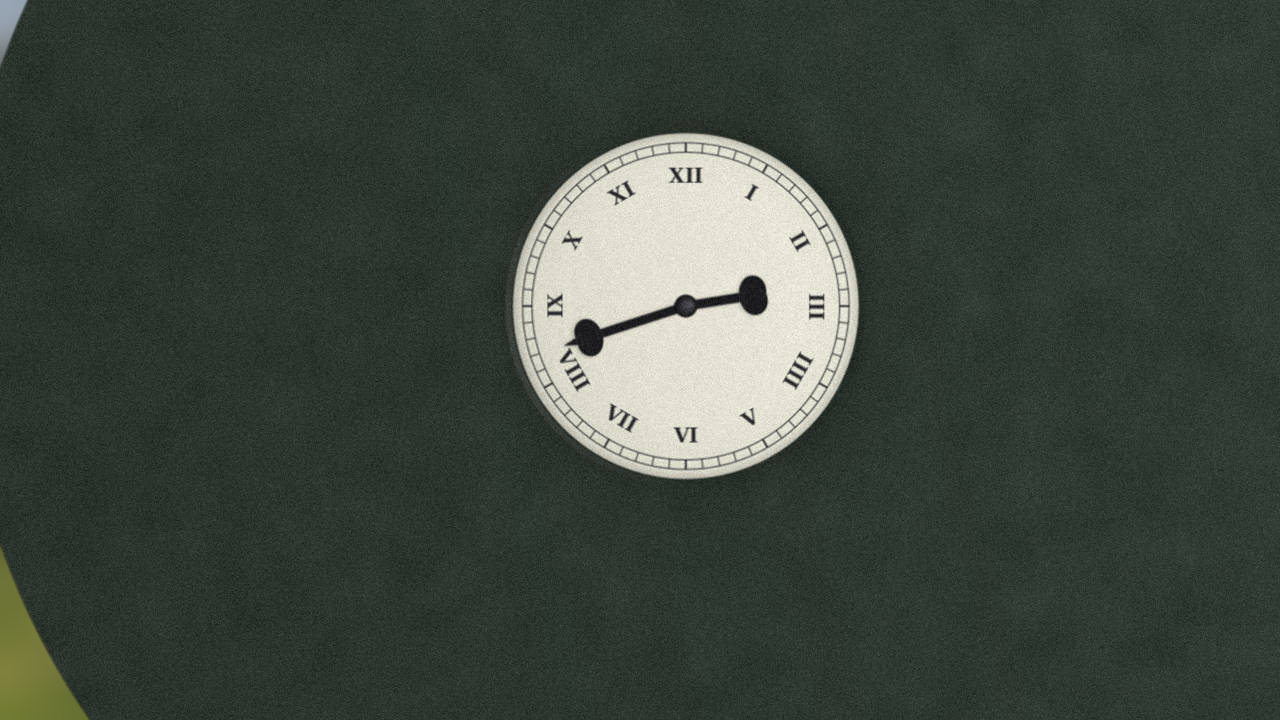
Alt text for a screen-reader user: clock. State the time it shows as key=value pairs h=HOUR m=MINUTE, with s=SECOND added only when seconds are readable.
h=2 m=42
